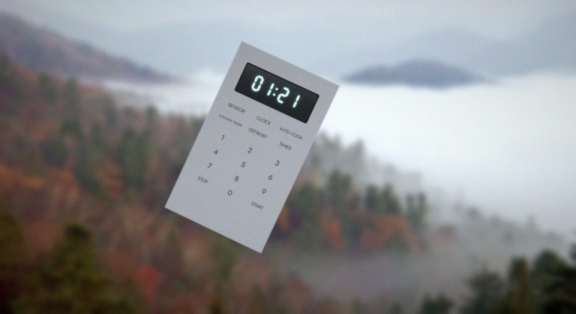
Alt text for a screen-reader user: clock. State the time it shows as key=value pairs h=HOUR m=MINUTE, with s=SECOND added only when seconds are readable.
h=1 m=21
